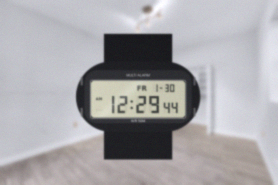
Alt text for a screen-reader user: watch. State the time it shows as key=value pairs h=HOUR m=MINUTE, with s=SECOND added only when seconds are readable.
h=12 m=29 s=44
